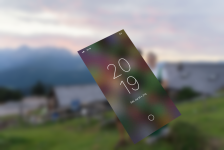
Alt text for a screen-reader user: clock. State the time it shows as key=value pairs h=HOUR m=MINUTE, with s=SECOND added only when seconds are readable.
h=20 m=19
